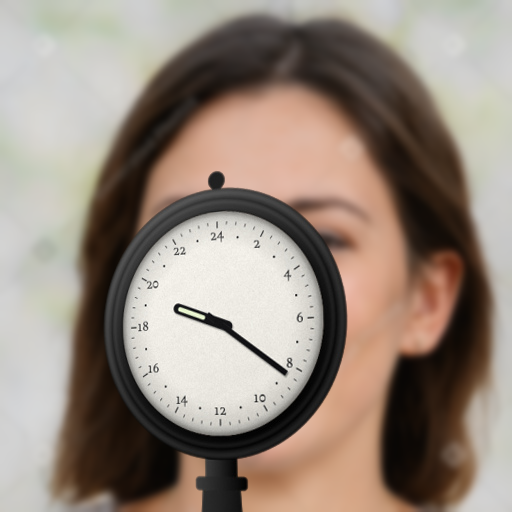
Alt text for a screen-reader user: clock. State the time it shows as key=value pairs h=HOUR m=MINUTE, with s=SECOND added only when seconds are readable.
h=19 m=21
